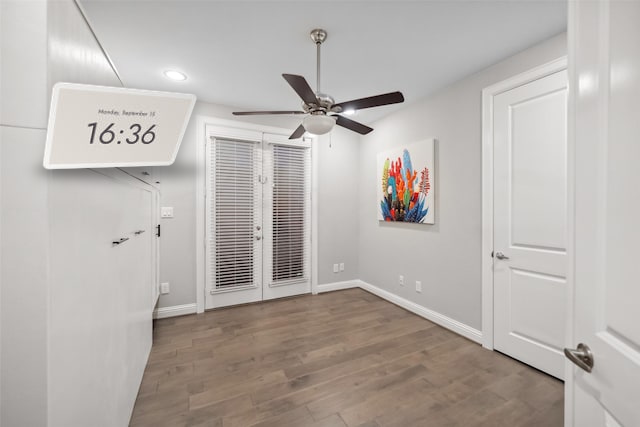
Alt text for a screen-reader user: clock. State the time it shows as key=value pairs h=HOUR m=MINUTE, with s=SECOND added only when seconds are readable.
h=16 m=36
